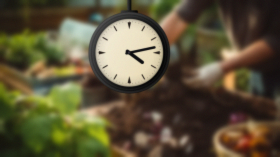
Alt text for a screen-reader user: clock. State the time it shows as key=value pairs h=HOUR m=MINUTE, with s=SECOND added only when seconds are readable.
h=4 m=13
